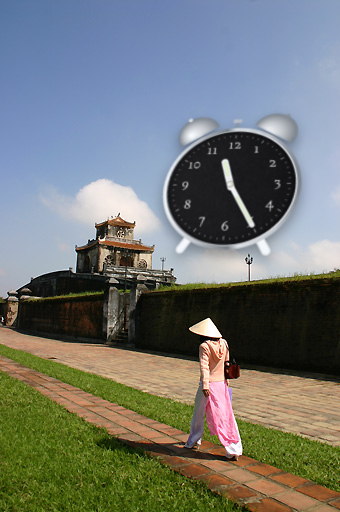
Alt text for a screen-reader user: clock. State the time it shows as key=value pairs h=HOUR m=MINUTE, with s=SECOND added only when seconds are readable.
h=11 m=25
